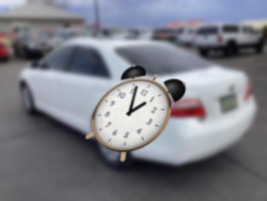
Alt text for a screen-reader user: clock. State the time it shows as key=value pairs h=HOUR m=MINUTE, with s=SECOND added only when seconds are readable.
h=12 m=56
